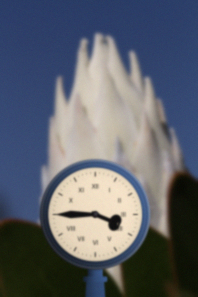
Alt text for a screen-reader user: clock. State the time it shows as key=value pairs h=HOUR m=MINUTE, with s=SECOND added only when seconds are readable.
h=3 m=45
